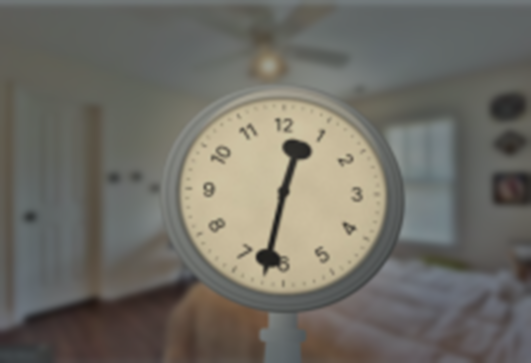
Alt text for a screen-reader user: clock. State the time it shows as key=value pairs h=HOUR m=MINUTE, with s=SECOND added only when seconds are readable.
h=12 m=32
